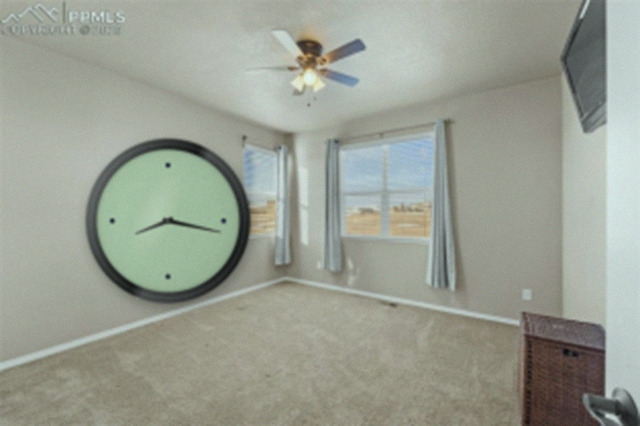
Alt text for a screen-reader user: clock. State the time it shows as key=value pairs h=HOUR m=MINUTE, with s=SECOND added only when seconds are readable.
h=8 m=17
